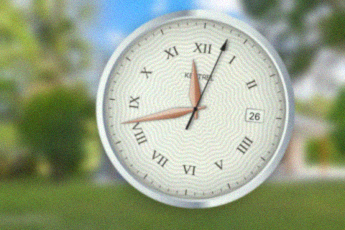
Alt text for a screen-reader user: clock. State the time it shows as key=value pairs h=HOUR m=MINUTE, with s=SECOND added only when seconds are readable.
h=11 m=42 s=3
